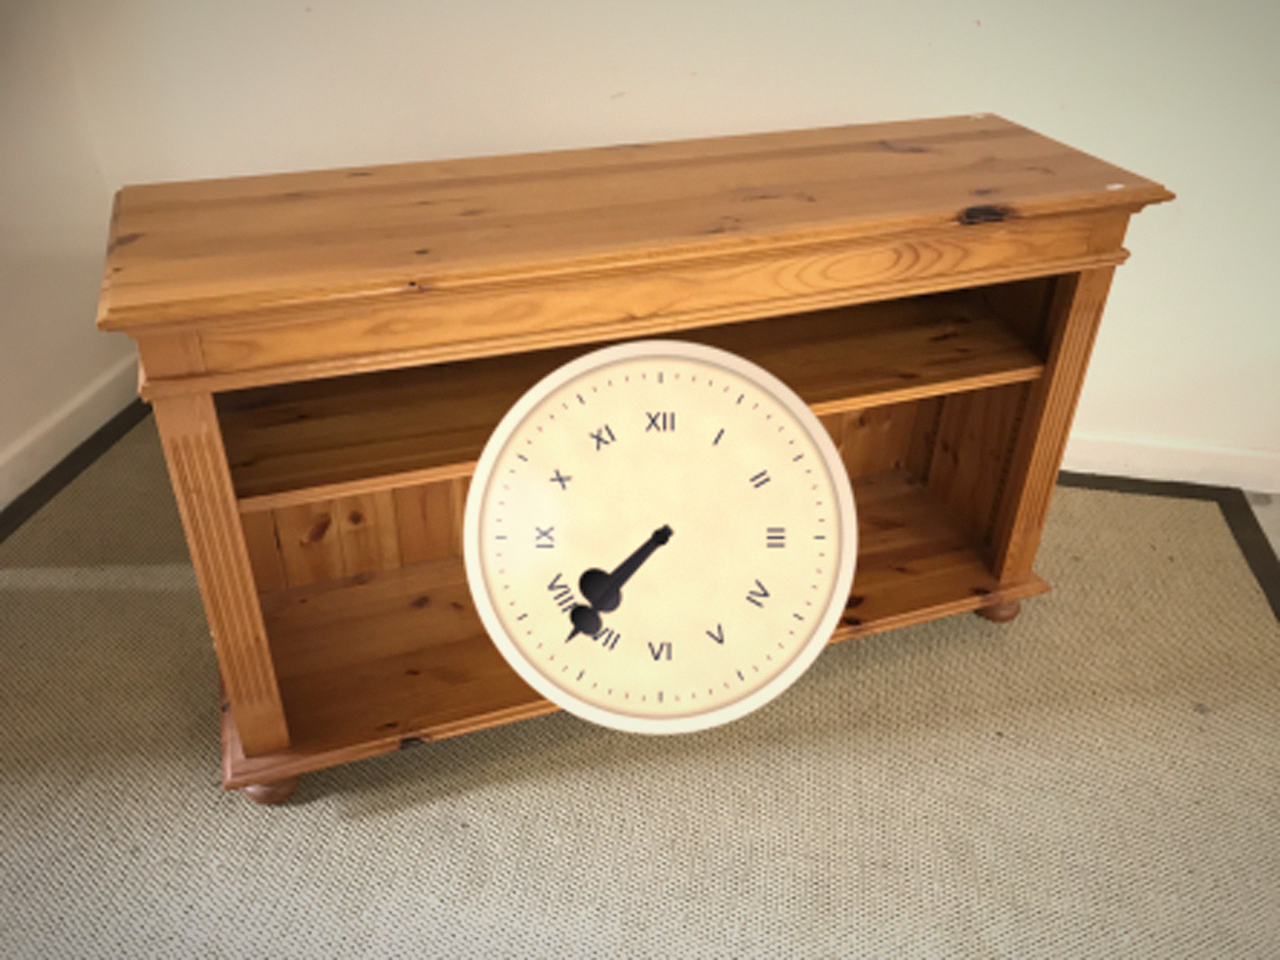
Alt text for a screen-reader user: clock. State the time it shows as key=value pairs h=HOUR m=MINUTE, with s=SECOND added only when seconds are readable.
h=7 m=37
